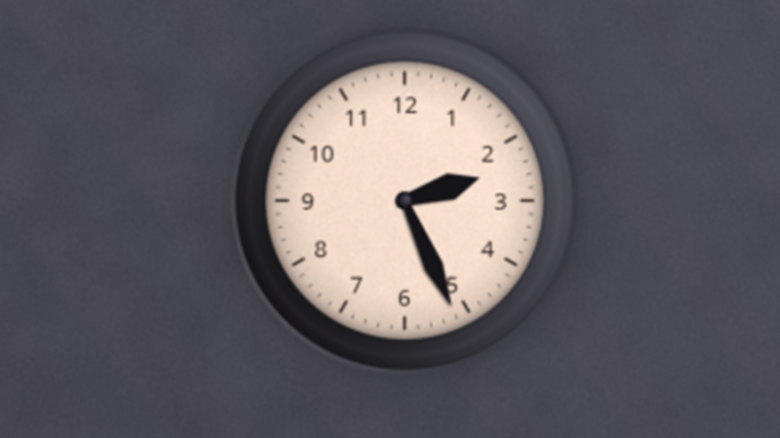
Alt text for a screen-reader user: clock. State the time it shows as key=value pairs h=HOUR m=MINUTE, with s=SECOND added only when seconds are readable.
h=2 m=26
